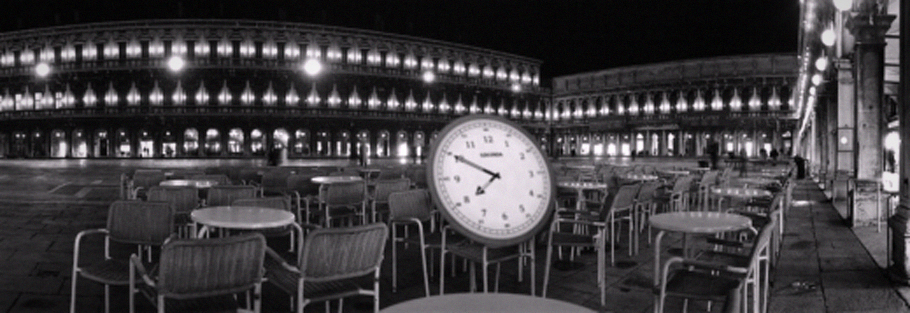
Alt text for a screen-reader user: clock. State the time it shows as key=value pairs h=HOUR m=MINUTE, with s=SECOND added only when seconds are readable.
h=7 m=50
